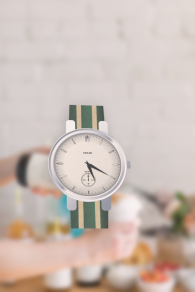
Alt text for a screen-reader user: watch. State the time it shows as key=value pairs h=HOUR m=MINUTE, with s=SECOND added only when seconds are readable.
h=5 m=20
